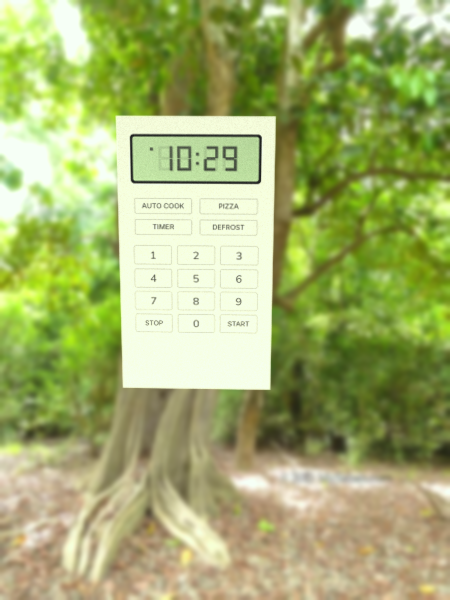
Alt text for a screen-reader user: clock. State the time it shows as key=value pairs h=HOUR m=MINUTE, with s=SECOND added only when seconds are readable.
h=10 m=29
